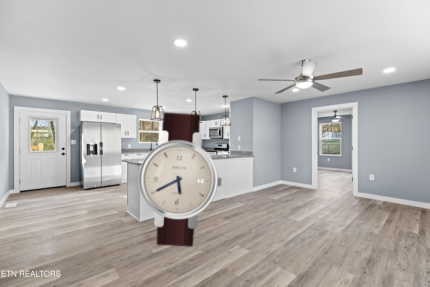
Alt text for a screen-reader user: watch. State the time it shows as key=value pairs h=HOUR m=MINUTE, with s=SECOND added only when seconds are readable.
h=5 m=40
